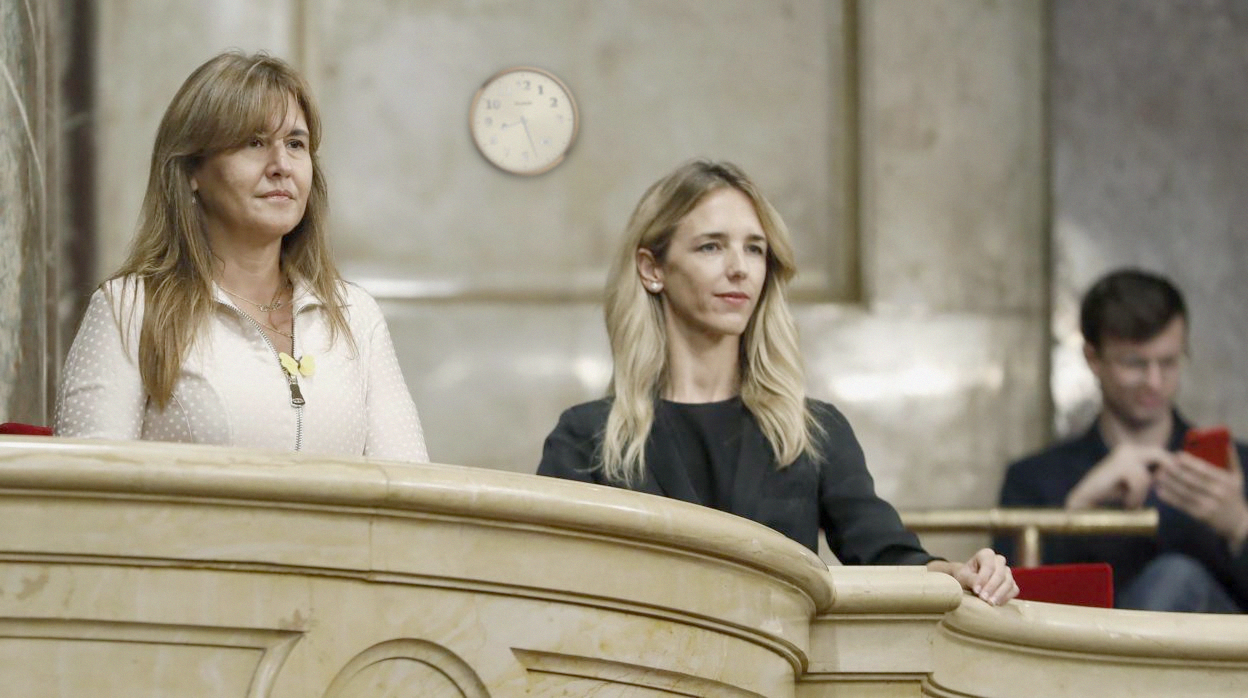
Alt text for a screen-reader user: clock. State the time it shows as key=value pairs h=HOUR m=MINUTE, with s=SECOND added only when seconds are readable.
h=8 m=27
